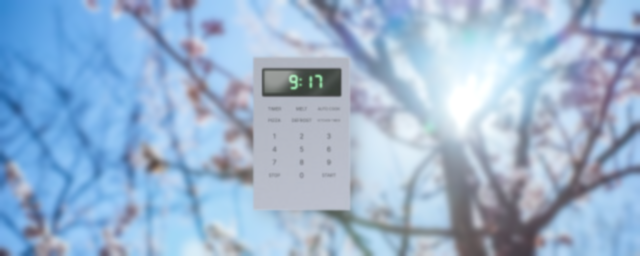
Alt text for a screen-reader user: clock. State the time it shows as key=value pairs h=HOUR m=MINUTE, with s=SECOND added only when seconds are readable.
h=9 m=17
